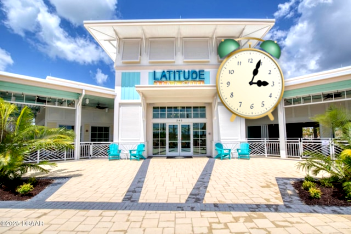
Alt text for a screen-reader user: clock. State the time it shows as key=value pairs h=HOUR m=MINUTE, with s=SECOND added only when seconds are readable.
h=3 m=4
